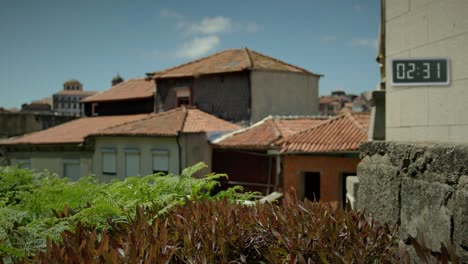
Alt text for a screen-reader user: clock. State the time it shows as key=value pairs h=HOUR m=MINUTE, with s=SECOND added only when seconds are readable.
h=2 m=31
